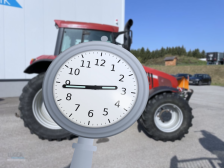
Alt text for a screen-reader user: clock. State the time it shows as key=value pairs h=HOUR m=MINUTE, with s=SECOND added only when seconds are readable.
h=2 m=44
